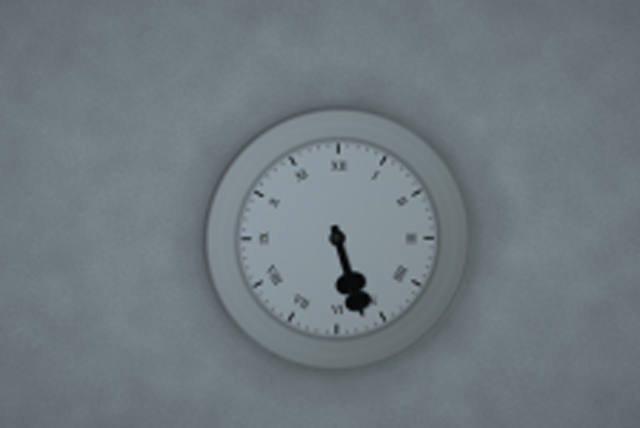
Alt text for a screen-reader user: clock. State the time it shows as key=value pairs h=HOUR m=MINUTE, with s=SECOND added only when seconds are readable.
h=5 m=27
